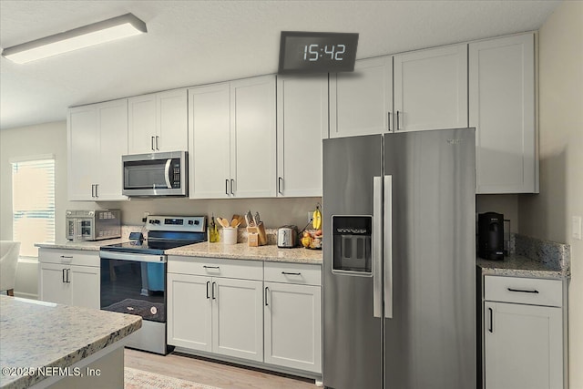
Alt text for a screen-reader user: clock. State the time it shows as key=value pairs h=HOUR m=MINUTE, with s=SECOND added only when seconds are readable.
h=15 m=42
